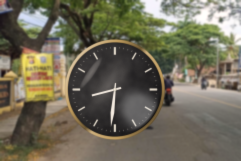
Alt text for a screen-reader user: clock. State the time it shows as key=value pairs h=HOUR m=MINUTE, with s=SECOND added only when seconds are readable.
h=8 m=31
